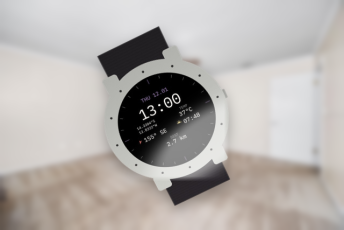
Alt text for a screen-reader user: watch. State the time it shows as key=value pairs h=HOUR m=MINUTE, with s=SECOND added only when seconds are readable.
h=13 m=0
